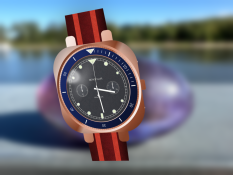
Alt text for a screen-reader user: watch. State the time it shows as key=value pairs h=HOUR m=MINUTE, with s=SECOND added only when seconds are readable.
h=3 m=29
